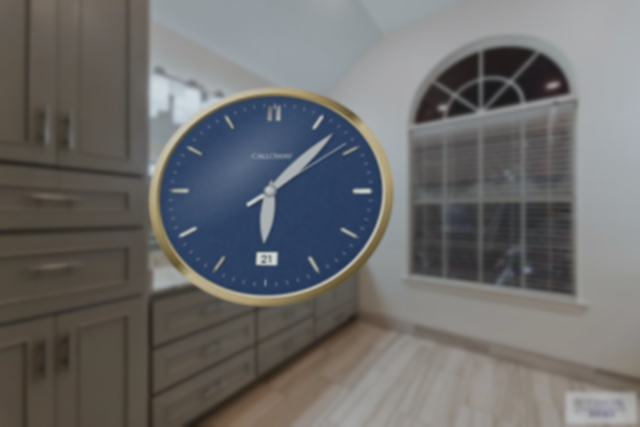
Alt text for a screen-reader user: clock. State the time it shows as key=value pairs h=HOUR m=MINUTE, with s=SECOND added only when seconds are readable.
h=6 m=7 s=9
